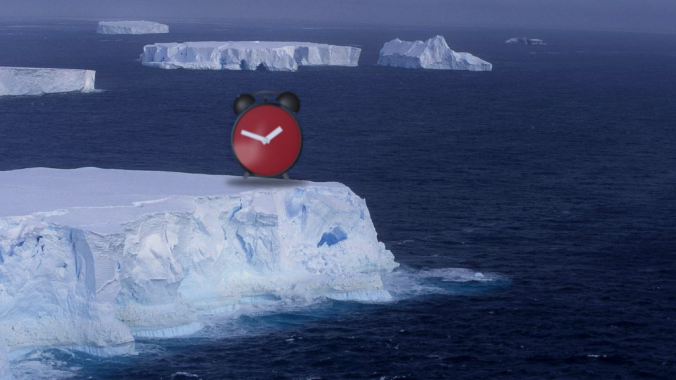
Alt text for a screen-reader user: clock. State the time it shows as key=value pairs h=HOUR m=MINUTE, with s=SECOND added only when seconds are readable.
h=1 m=48
